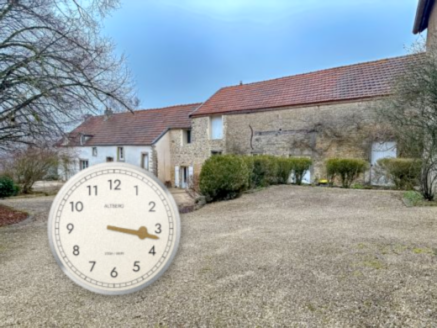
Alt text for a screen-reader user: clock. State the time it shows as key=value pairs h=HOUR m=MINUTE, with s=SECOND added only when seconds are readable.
h=3 m=17
